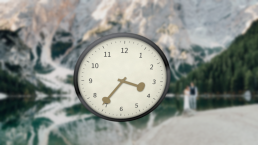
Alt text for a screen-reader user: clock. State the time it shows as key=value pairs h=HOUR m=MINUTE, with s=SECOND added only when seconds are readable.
h=3 m=36
